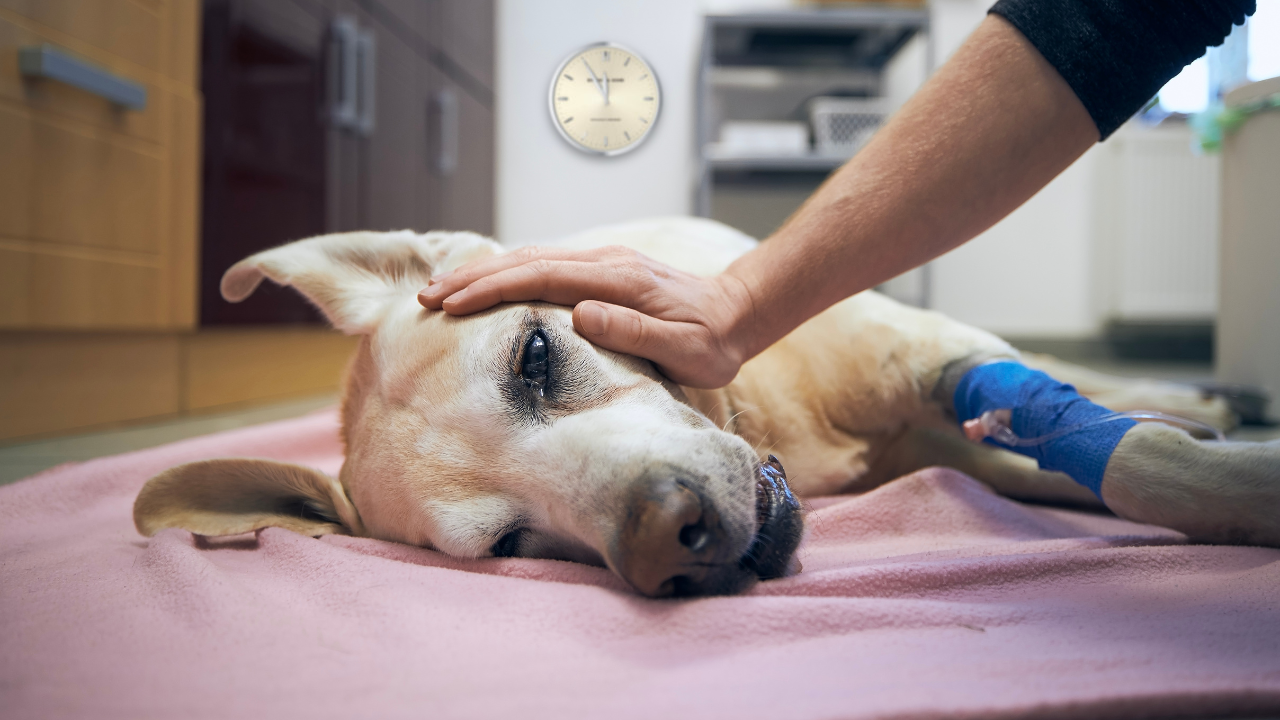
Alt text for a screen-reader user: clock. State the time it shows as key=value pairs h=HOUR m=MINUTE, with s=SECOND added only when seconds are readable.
h=11 m=55
